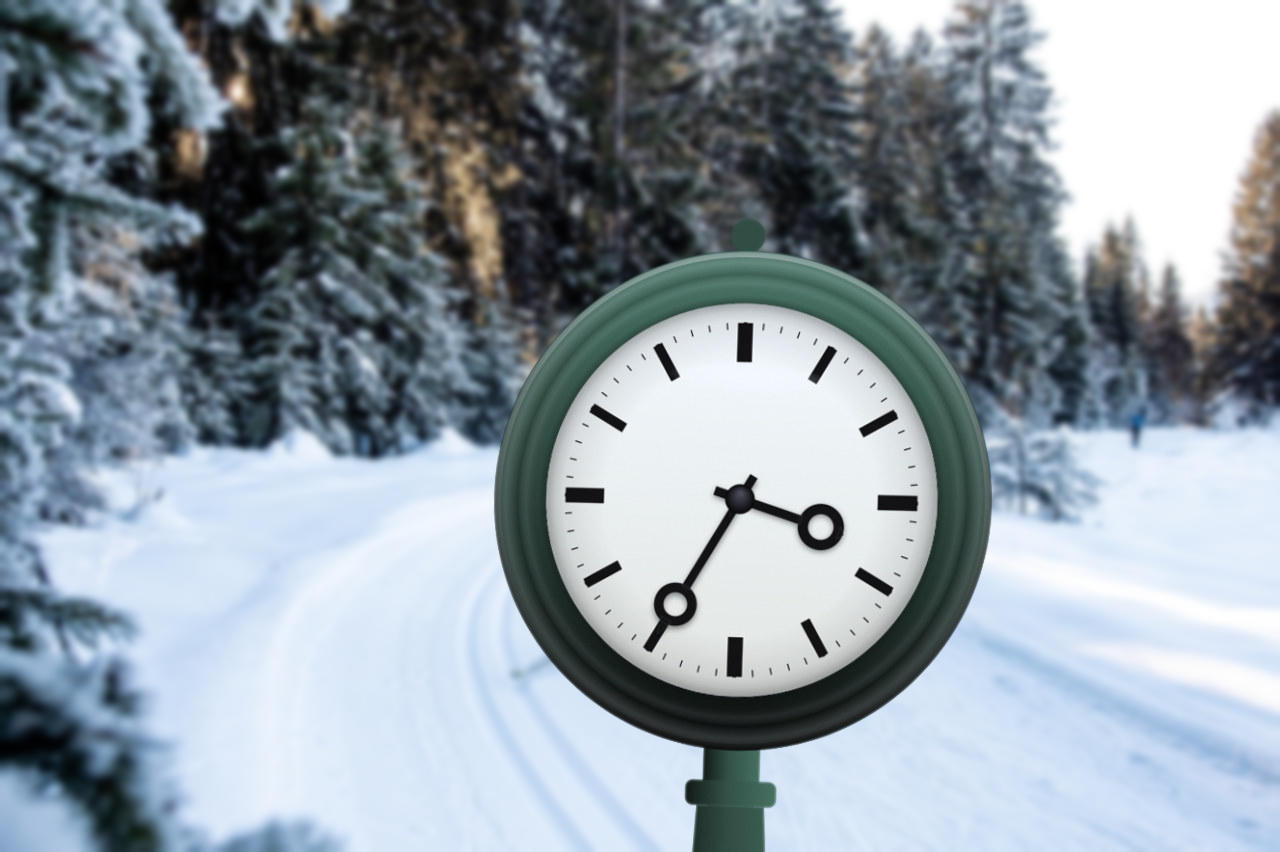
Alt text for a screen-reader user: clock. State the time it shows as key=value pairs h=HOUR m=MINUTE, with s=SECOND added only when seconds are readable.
h=3 m=35
